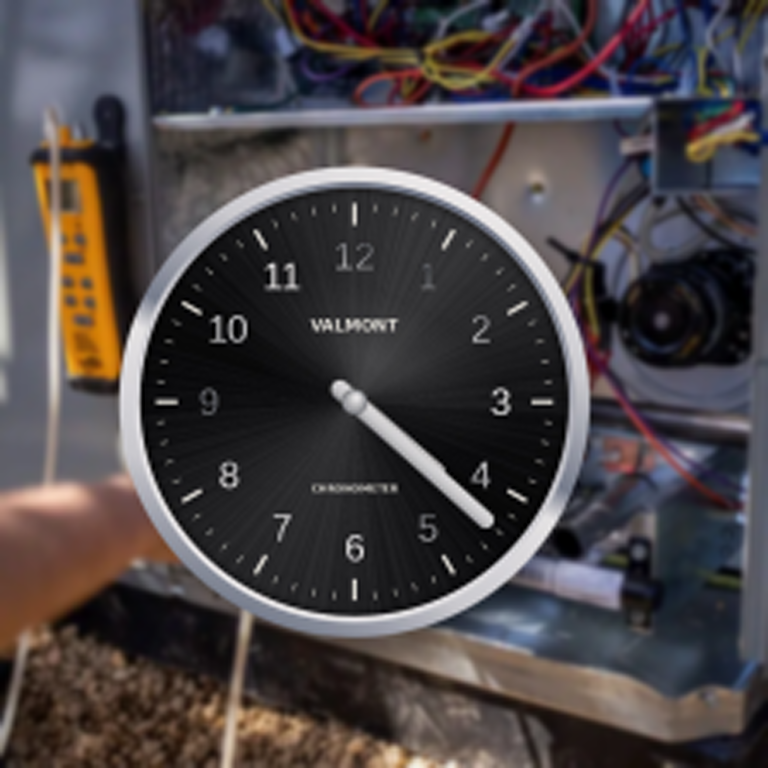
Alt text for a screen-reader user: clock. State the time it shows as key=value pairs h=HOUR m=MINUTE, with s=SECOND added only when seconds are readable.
h=4 m=22
